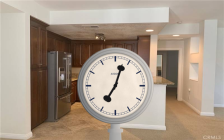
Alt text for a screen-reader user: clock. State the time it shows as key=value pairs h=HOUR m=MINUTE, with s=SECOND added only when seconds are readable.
h=7 m=3
